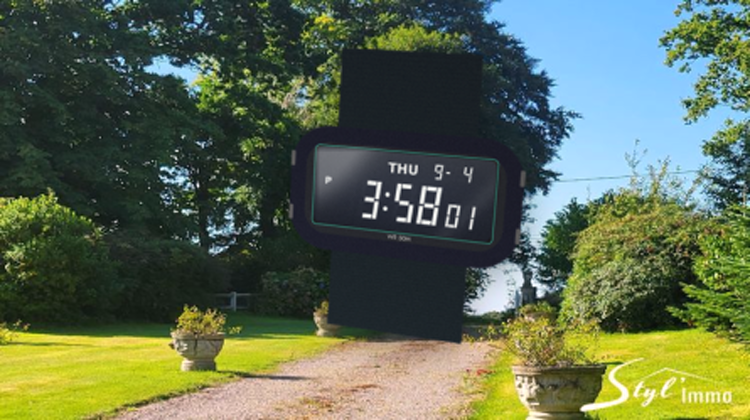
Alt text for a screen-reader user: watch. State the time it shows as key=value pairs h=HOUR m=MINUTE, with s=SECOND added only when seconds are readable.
h=3 m=58 s=1
